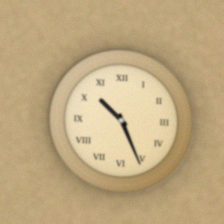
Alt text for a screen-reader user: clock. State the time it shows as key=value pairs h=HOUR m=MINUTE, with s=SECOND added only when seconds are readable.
h=10 m=26
